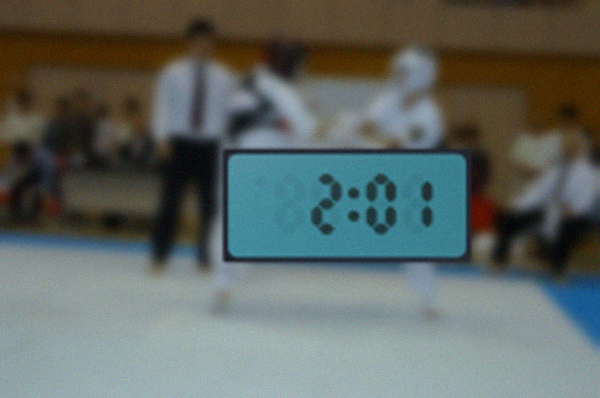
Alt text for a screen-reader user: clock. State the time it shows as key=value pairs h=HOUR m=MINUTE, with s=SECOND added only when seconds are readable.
h=2 m=1
